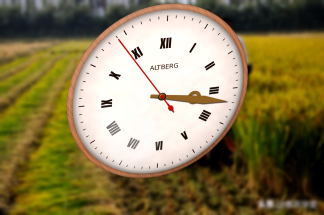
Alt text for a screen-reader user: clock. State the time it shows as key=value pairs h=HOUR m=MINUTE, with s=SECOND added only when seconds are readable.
h=3 m=16 s=54
